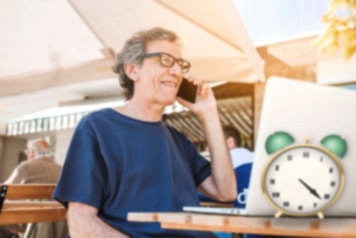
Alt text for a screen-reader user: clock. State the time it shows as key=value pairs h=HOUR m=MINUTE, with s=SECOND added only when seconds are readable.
h=4 m=22
